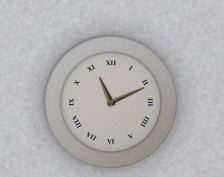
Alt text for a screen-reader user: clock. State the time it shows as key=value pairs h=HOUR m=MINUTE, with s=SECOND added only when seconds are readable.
h=11 m=11
